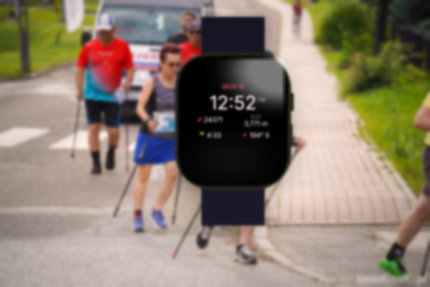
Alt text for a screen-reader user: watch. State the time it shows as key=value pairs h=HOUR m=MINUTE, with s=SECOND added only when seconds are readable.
h=12 m=52
